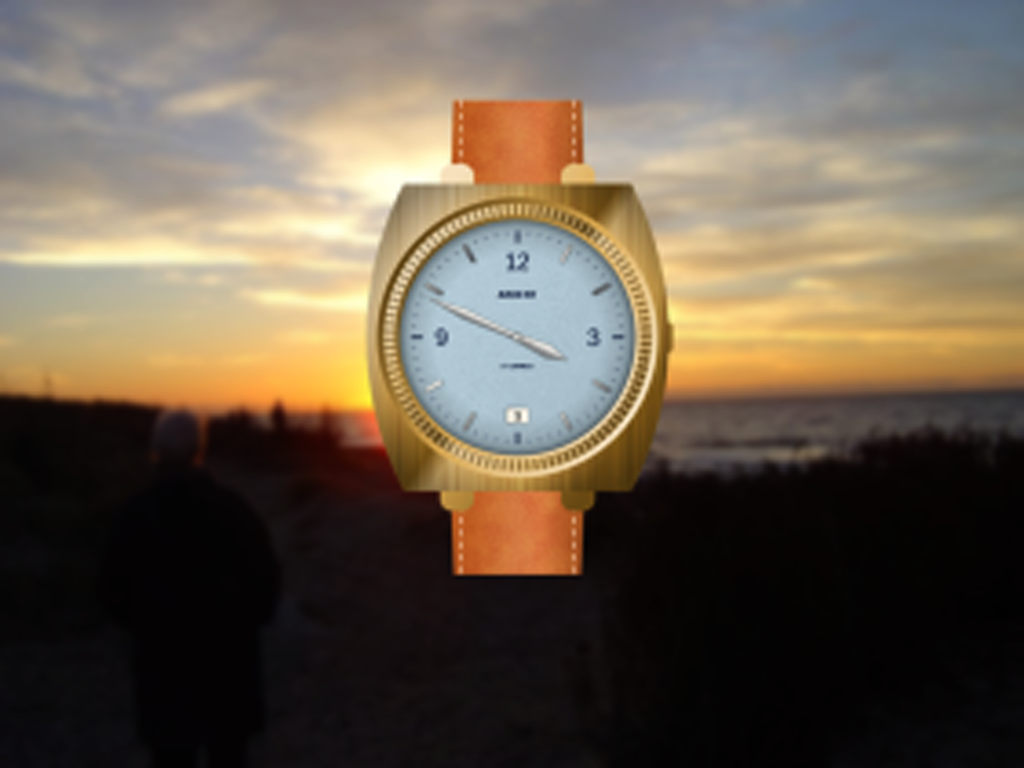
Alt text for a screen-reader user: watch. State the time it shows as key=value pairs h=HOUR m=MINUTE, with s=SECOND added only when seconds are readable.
h=3 m=49
